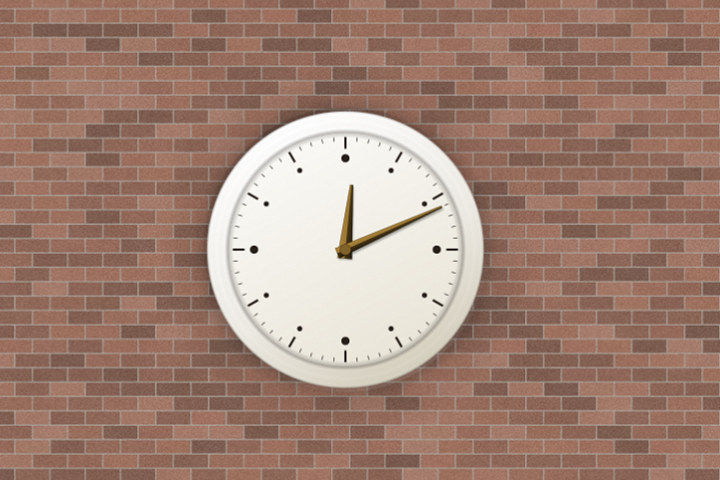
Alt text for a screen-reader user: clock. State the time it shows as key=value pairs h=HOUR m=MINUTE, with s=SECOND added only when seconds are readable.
h=12 m=11
